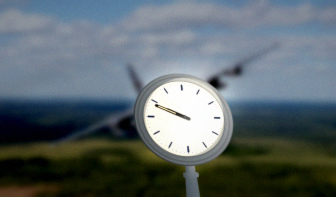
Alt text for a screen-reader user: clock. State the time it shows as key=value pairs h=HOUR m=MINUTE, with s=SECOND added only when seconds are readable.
h=9 m=49
